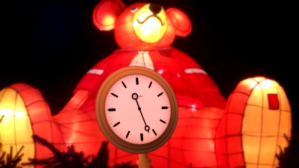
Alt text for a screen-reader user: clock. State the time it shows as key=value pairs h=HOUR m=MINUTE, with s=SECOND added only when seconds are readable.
h=11 m=27
